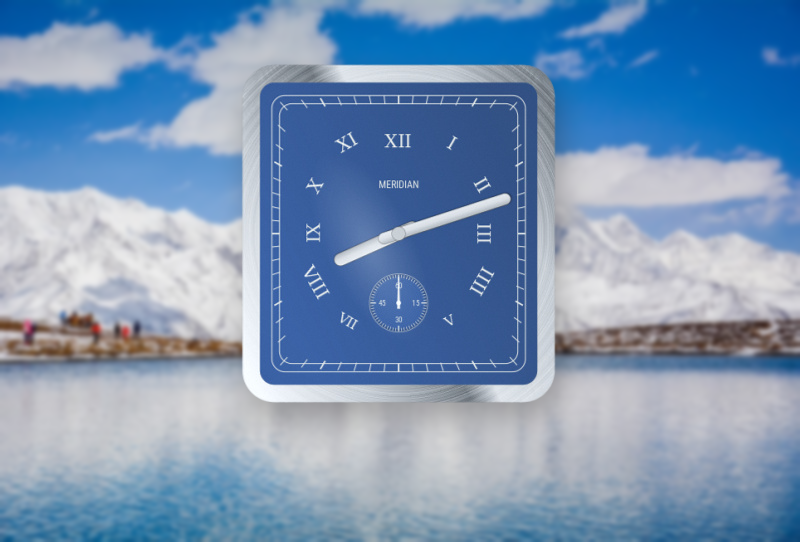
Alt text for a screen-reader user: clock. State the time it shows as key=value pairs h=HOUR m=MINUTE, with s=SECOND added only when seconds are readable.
h=8 m=12
